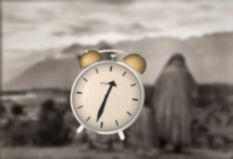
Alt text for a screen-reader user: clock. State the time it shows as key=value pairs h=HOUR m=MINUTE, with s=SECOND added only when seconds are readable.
h=12 m=32
